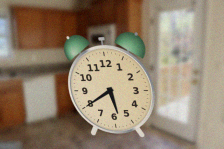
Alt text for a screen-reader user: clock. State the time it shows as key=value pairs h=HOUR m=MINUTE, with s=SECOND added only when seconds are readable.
h=5 m=40
